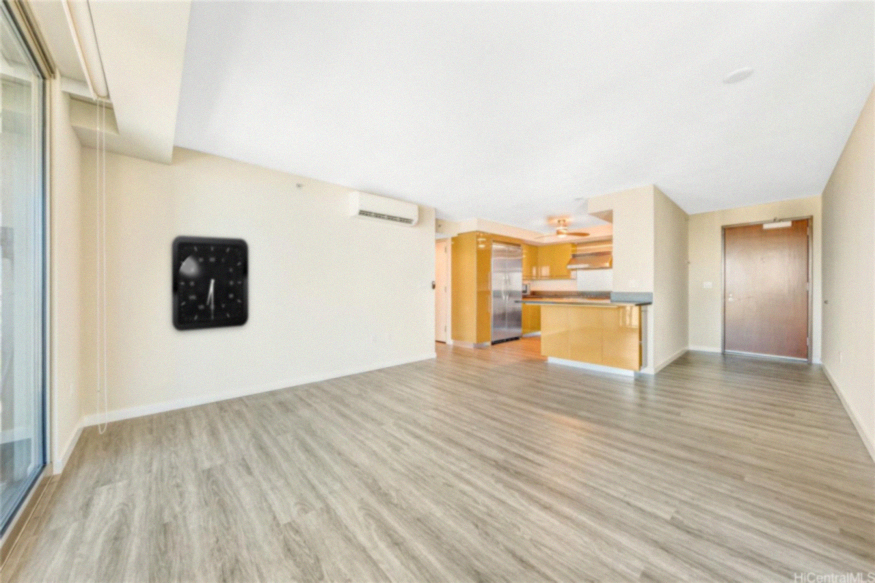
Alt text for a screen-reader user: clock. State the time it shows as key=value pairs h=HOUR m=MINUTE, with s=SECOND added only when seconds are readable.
h=6 m=30
